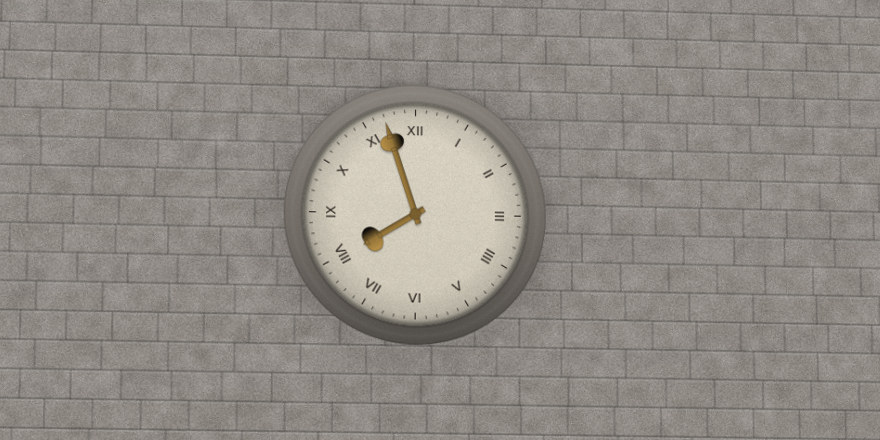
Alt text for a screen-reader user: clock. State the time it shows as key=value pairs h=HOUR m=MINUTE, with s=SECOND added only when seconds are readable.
h=7 m=57
